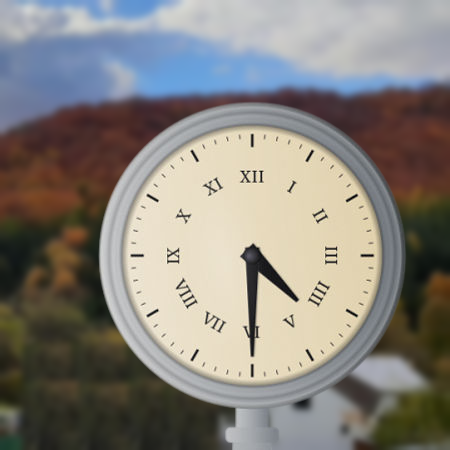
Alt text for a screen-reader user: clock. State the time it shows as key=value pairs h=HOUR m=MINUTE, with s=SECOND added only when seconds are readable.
h=4 m=30
